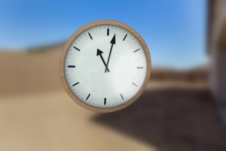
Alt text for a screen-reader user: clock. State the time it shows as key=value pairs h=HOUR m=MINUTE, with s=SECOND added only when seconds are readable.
h=11 m=2
